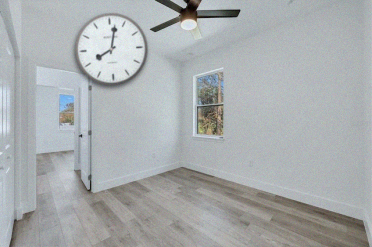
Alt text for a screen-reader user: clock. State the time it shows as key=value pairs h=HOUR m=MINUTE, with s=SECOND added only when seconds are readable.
h=8 m=2
